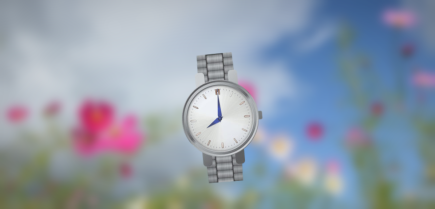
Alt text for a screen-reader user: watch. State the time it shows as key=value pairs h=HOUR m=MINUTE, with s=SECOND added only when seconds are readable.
h=8 m=0
